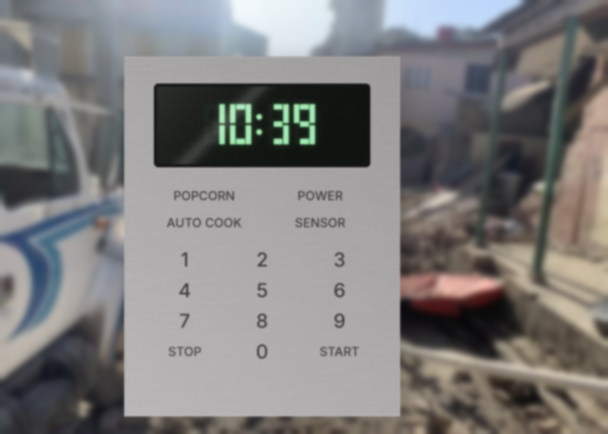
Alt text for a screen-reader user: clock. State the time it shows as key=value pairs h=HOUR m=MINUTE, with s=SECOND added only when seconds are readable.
h=10 m=39
